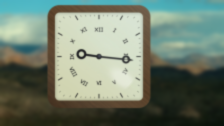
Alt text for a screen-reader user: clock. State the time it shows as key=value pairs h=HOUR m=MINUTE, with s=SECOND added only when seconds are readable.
h=9 m=16
